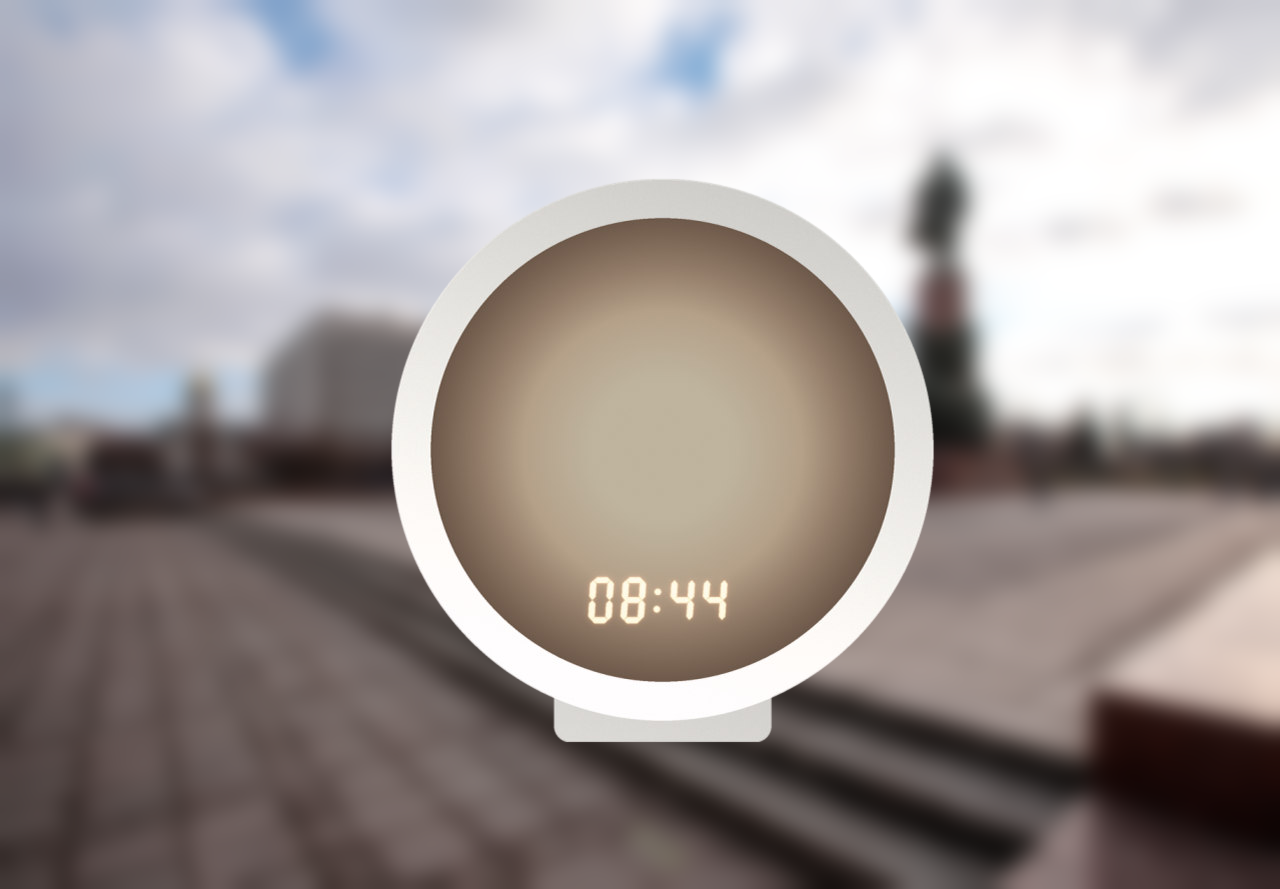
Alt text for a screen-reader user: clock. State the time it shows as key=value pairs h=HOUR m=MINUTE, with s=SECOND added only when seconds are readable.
h=8 m=44
